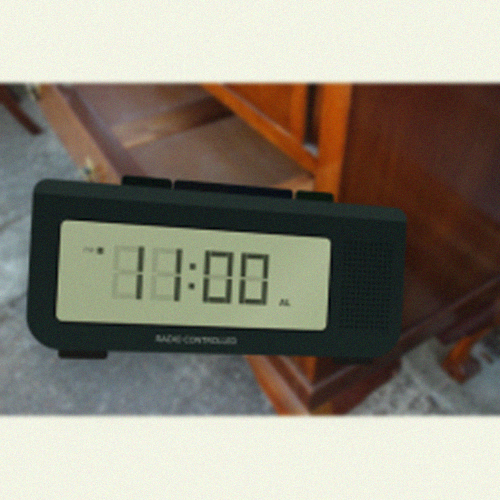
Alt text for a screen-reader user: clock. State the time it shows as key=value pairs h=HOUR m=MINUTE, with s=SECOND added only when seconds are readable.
h=11 m=0
